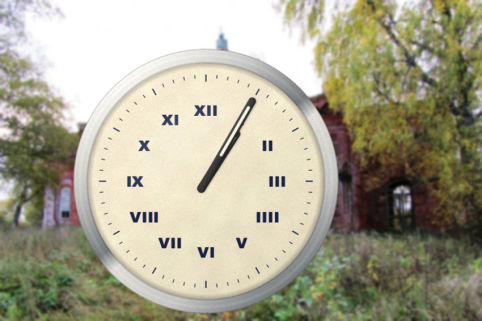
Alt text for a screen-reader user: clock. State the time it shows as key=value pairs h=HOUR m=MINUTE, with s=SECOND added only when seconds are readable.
h=1 m=5
